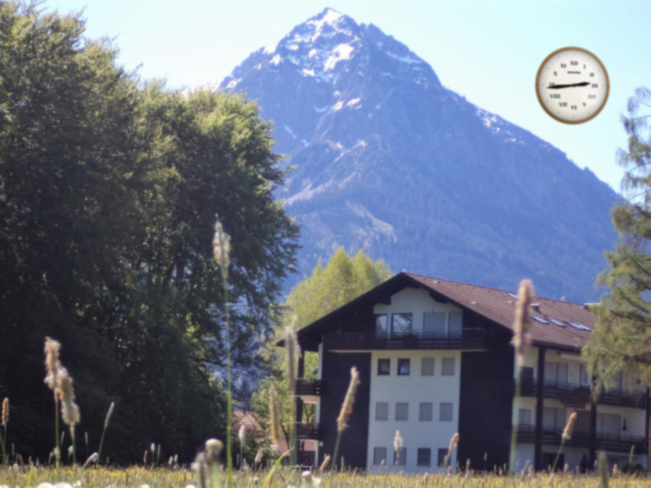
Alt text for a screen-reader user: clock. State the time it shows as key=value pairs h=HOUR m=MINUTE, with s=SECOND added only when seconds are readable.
h=2 m=44
